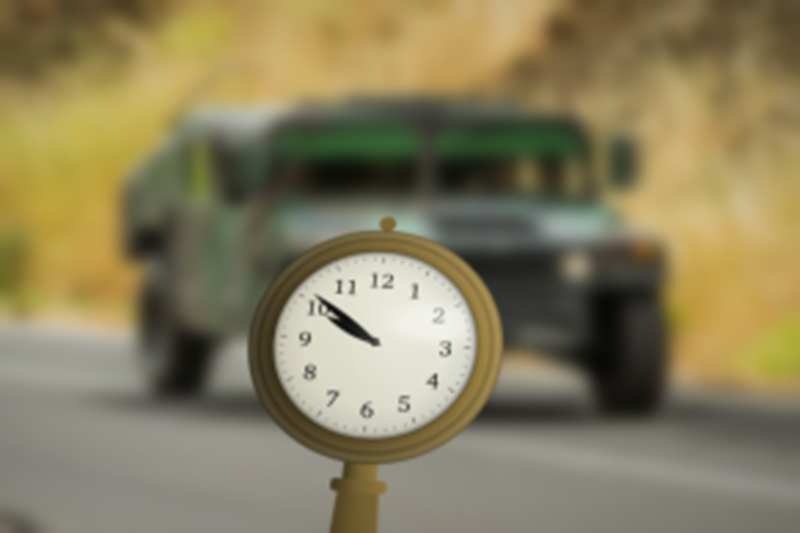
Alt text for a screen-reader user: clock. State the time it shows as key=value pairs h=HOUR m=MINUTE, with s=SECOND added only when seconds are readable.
h=9 m=51
